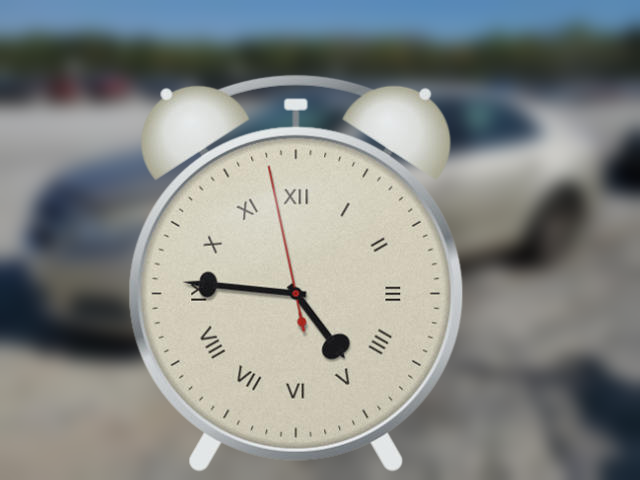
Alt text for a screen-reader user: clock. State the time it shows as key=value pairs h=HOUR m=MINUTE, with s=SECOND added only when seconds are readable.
h=4 m=45 s=58
